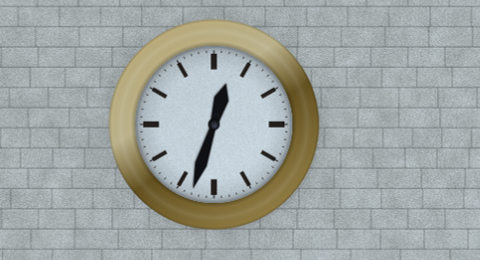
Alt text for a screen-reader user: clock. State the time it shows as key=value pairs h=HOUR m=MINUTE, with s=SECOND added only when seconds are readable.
h=12 m=33
